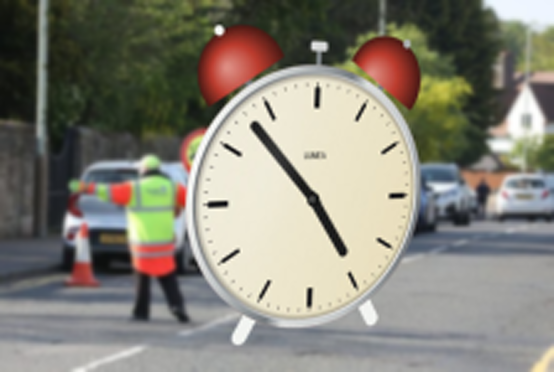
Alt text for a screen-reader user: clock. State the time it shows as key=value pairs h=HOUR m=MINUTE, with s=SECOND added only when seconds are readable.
h=4 m=53
